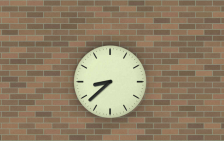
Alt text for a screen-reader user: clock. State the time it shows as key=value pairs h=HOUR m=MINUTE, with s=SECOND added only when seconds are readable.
h=8 m=38
